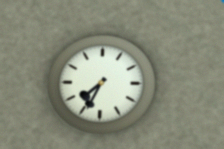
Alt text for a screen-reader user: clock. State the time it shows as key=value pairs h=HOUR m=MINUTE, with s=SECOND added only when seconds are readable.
h=7 m=34
